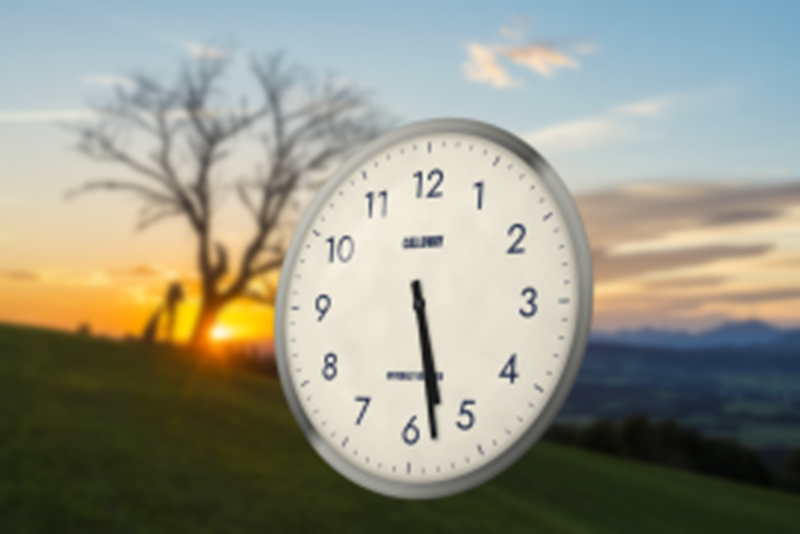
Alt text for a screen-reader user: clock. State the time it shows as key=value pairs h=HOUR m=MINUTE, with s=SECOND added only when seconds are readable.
h=5 m=28
